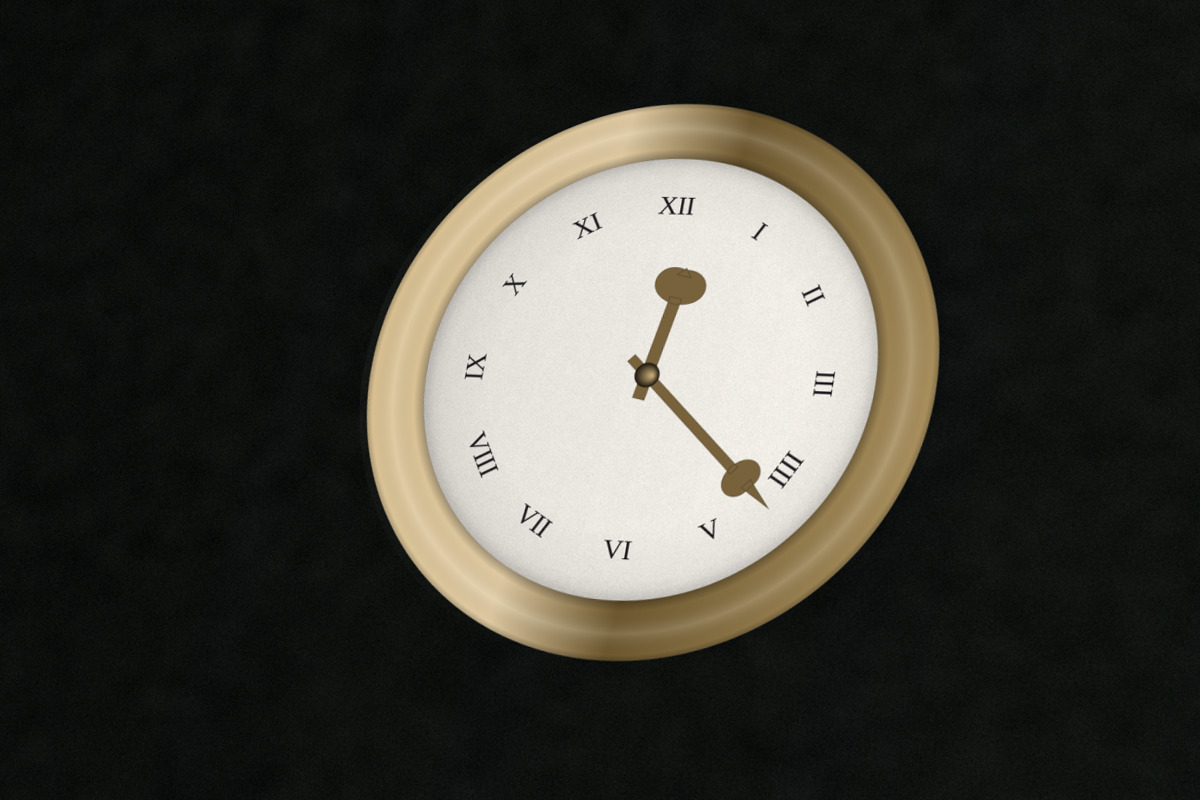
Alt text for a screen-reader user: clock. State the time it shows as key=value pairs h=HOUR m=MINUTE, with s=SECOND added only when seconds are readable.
h=12 m=22
